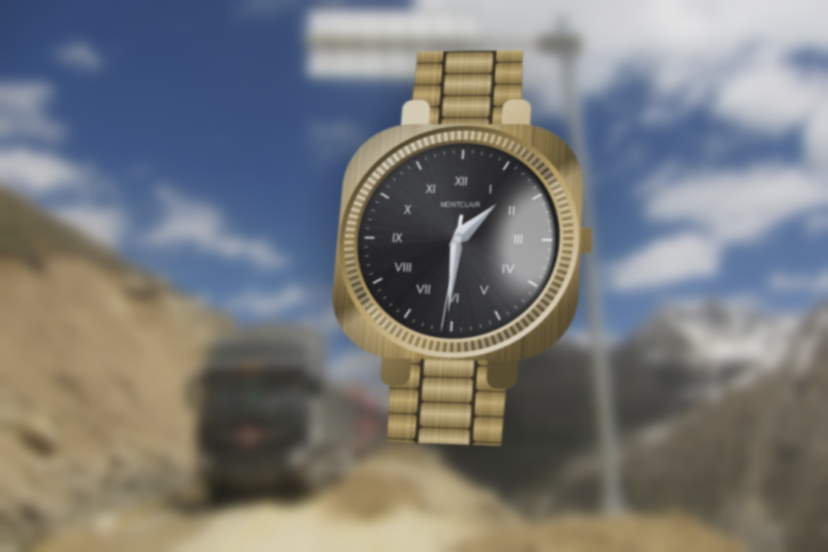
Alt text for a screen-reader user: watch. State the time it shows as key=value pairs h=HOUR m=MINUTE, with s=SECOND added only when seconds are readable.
h=1 m=30 s=31
